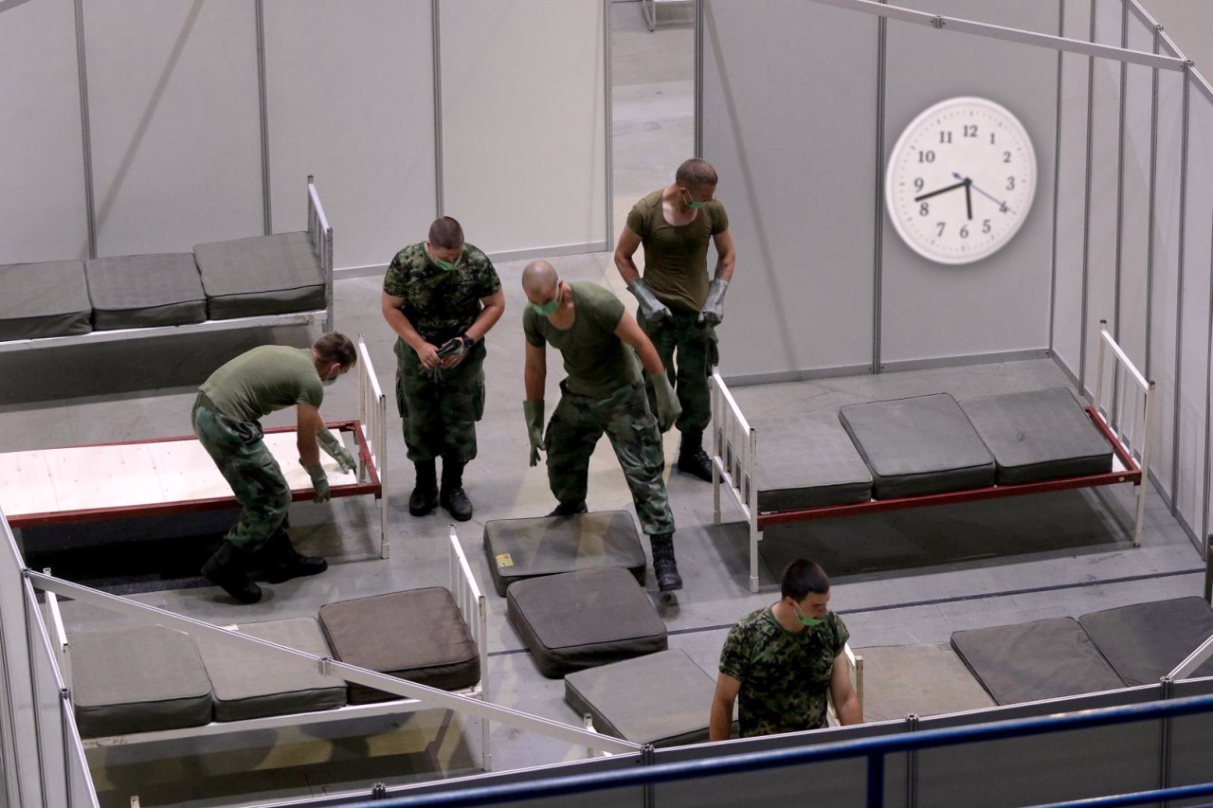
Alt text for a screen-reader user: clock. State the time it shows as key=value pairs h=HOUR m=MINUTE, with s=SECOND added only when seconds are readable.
h=5 m=42 s=20
